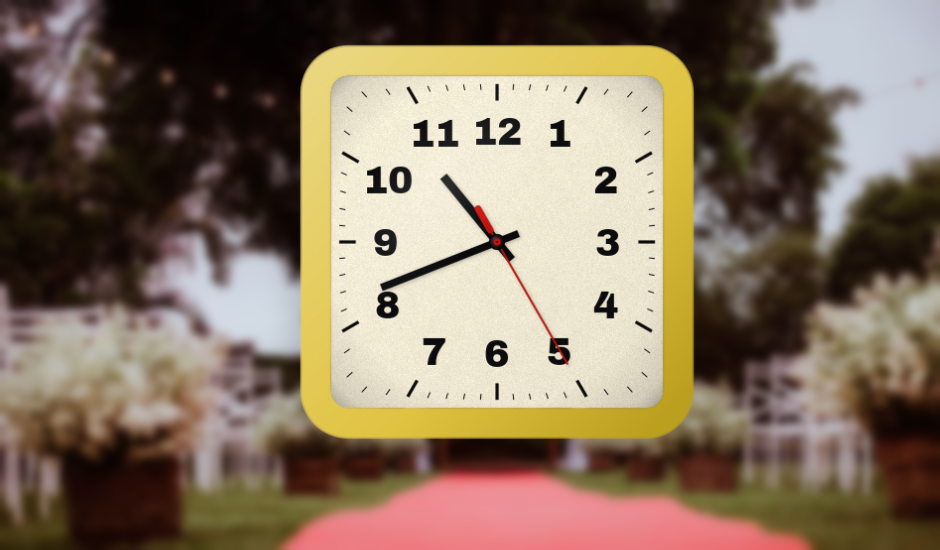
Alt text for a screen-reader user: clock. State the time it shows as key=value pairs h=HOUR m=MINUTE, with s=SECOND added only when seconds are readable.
h=10 m=41 s=25
